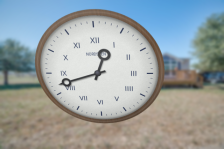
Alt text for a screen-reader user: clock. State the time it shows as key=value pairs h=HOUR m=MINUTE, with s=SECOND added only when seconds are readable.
h=12 m=42
